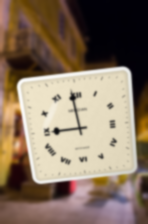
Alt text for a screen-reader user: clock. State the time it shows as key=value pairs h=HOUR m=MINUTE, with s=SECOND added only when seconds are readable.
h=8 m=59
